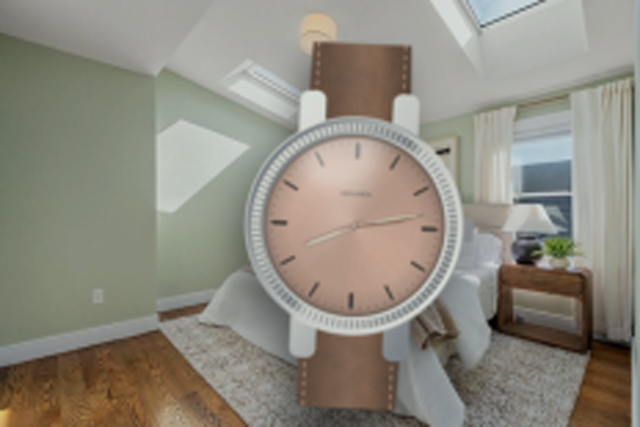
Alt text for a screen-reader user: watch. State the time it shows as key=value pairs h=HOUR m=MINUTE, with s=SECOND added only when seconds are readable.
h=8 m=13
